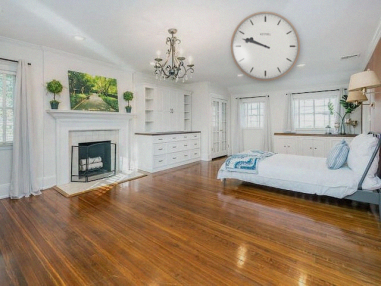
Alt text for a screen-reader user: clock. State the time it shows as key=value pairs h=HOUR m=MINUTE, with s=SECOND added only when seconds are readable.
h=9 m=48
